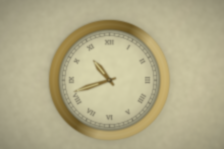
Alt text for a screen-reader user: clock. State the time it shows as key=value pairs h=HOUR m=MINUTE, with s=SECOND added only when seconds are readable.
h=10 m=42
